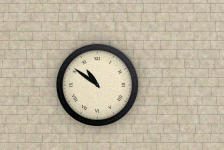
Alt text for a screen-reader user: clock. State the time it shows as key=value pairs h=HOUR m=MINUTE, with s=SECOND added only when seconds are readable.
h=10 m=51
